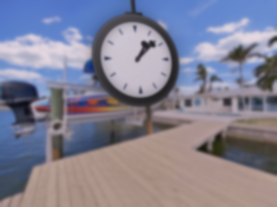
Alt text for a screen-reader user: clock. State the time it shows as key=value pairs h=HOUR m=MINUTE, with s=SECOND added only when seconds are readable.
h=1 m=8
